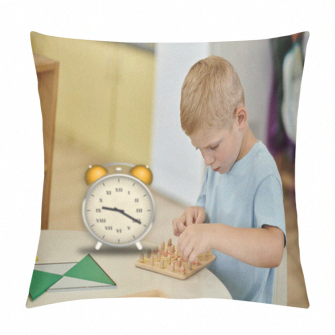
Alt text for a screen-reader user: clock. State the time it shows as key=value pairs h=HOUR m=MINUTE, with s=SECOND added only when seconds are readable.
h=9 m=20
